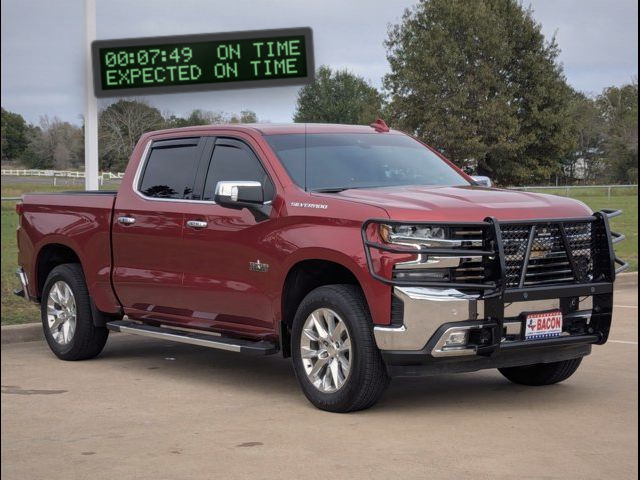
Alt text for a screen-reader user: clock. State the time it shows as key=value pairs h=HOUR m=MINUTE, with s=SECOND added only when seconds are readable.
h=0 m=7 s=49
